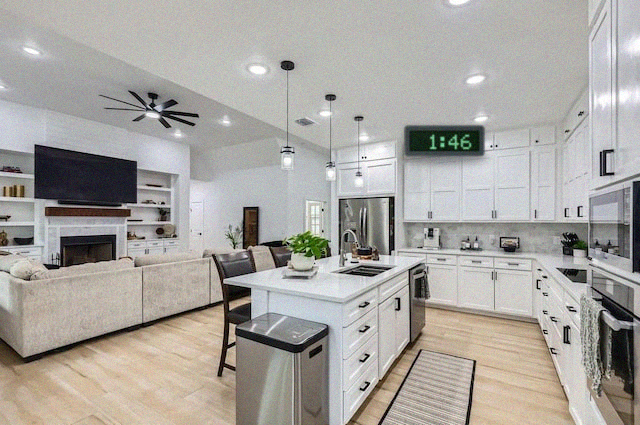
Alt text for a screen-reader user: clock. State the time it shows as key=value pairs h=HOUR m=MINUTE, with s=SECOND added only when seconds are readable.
h=1 m=46
